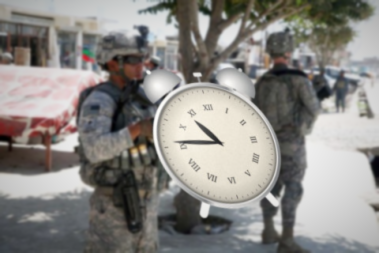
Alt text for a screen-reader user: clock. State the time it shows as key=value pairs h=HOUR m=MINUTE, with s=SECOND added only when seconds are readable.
h=10 m=46
